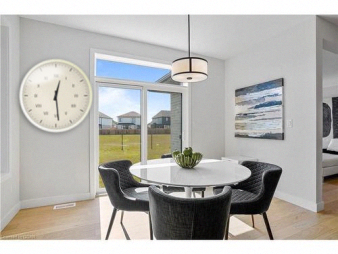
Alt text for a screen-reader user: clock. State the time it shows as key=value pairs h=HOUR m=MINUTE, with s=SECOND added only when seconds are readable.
h=12 m=29
